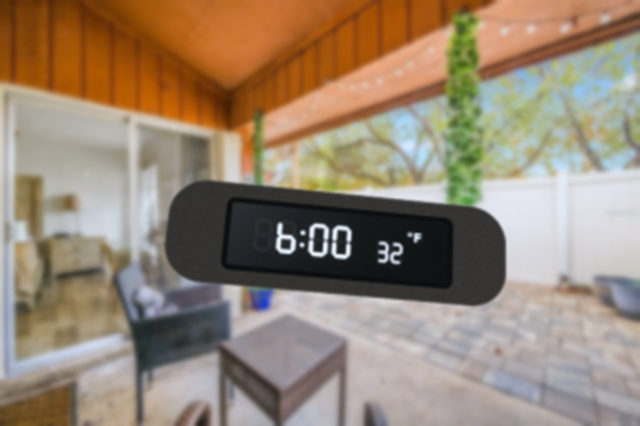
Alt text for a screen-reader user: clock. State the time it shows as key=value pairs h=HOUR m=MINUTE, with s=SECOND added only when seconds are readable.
h=6 m=0
